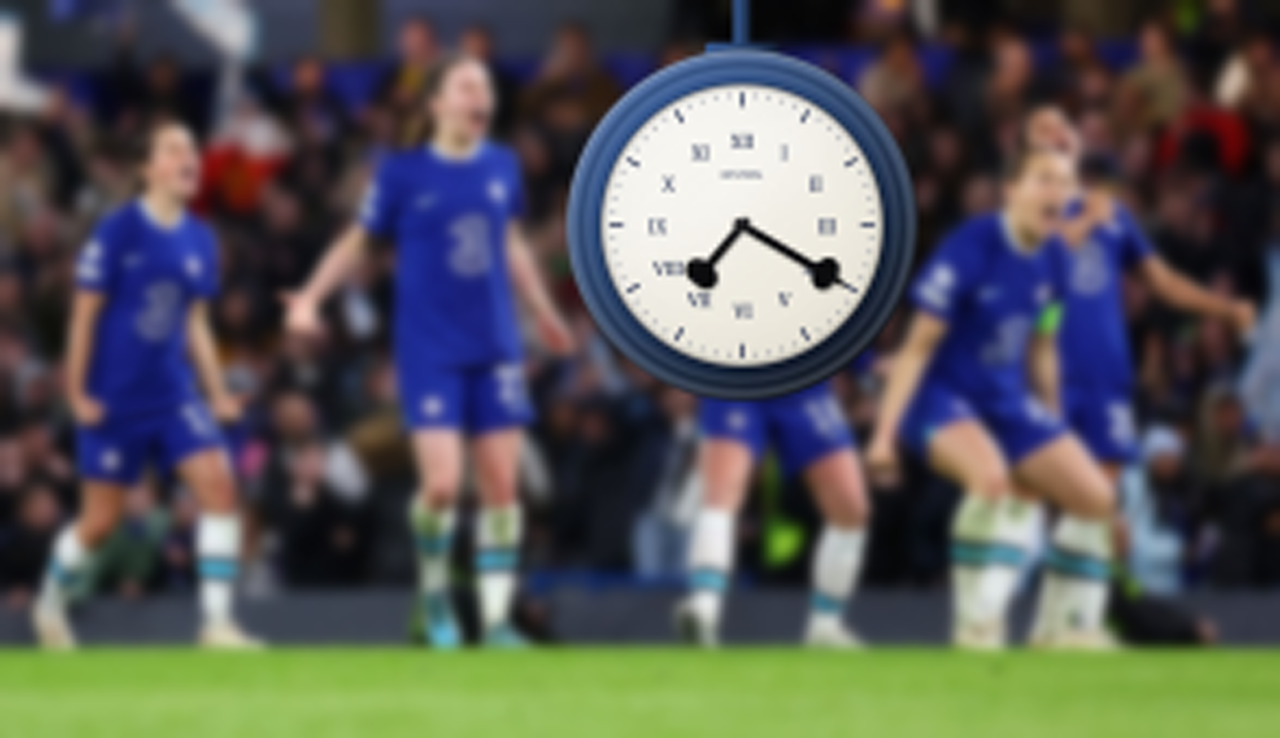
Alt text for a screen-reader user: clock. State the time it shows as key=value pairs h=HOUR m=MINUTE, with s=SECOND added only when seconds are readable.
h=7 m=20
